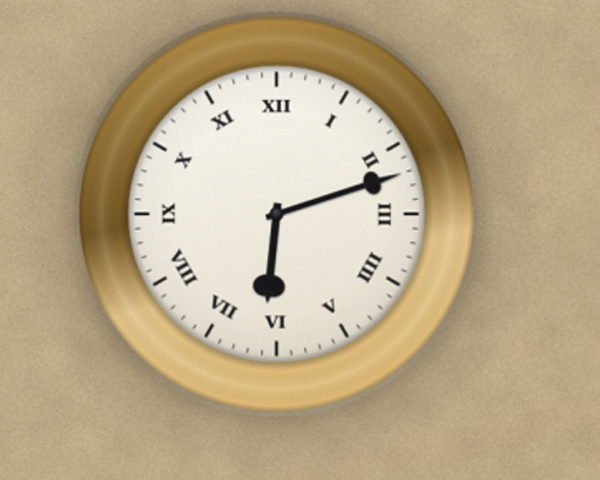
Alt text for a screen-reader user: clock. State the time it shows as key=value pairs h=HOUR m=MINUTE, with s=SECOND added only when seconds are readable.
h=6 m=12
